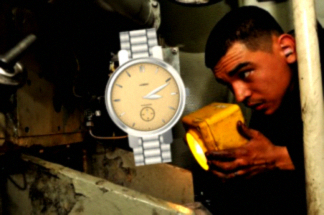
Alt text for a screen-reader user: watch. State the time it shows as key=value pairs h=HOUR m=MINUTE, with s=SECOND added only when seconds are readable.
h=3 m=11
